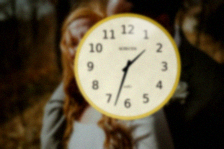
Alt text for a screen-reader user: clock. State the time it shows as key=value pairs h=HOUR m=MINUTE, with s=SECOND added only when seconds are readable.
h=1 m=33
